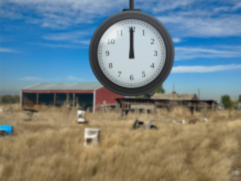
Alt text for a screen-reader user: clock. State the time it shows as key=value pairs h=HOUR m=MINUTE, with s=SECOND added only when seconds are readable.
h=12 m=0
